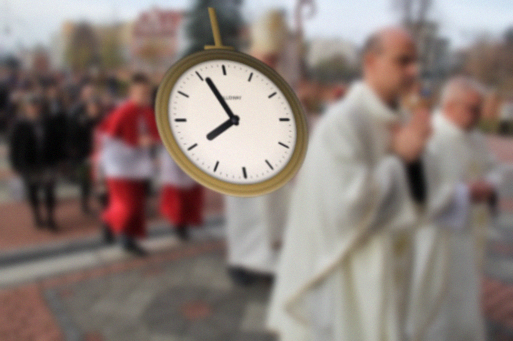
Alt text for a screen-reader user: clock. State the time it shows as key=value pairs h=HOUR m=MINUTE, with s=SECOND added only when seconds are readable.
h=7 m=56
